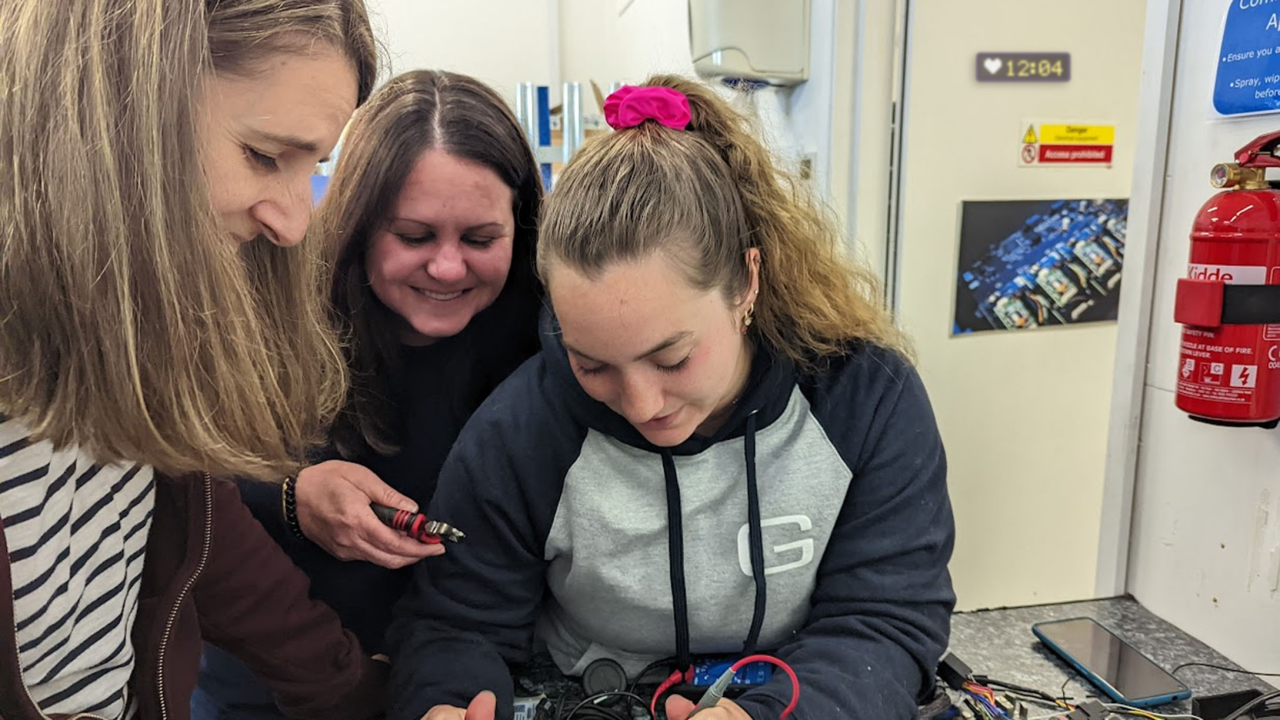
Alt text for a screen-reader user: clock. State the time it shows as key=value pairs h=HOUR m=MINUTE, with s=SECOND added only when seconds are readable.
h=12 m=4
